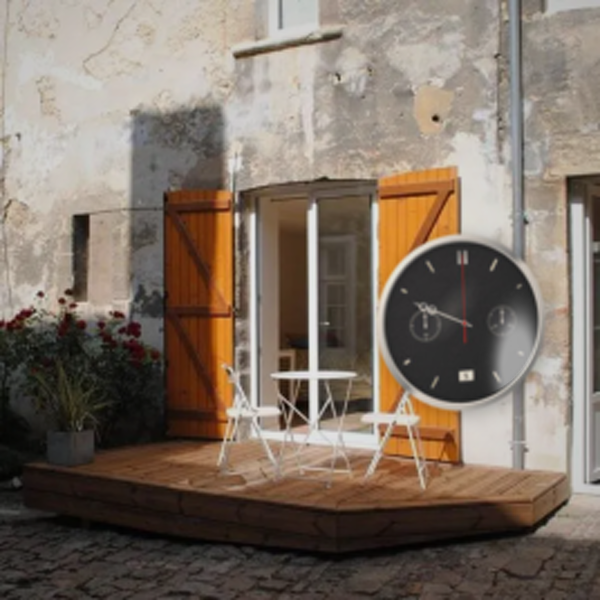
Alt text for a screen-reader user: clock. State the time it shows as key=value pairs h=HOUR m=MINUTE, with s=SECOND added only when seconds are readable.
h=9 m=49
